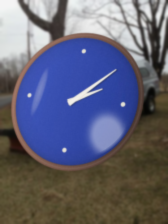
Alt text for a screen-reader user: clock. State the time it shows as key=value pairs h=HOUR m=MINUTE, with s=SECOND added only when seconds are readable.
h=2 m=8
